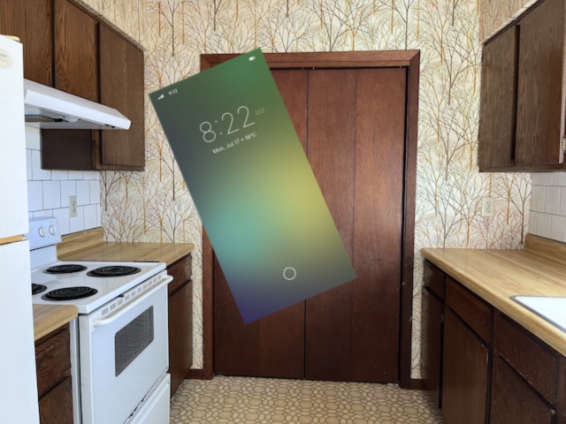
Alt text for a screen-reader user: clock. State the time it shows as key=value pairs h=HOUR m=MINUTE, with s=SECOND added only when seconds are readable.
h=8 m=22
